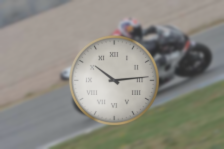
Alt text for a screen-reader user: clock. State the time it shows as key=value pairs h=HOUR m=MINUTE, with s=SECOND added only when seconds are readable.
h=10 m=14
